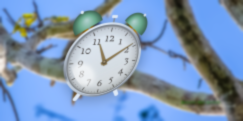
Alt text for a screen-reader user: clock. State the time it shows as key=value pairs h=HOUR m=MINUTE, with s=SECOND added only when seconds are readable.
h=11 m=9
